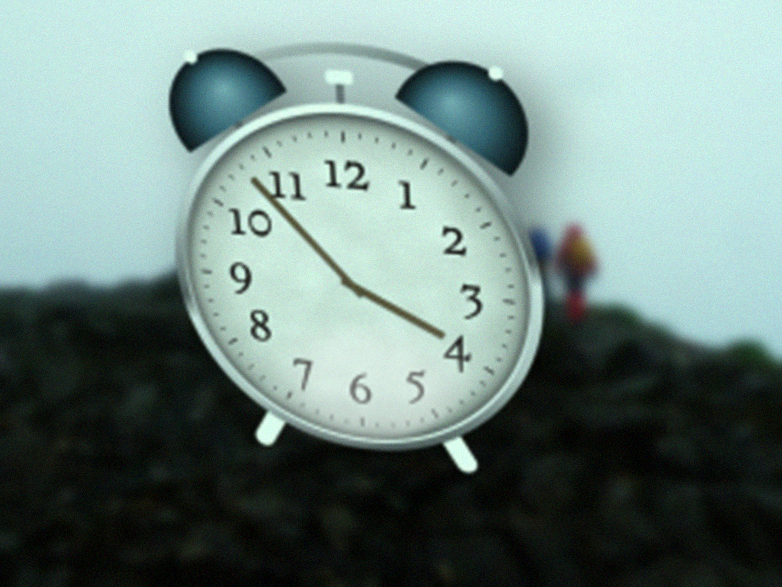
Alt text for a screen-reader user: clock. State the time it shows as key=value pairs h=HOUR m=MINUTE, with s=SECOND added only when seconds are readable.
h=3 m=53
